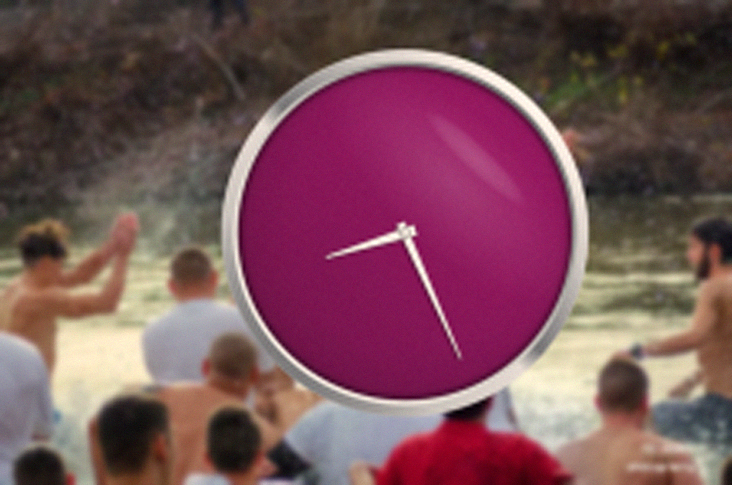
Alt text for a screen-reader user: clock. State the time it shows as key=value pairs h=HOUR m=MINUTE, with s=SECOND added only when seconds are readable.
h=8 m=26
